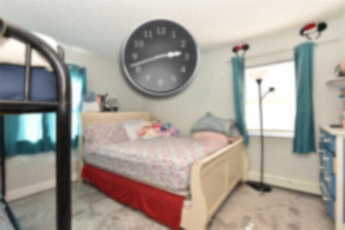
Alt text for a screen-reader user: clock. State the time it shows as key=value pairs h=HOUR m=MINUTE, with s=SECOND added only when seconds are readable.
h=2 m=42
